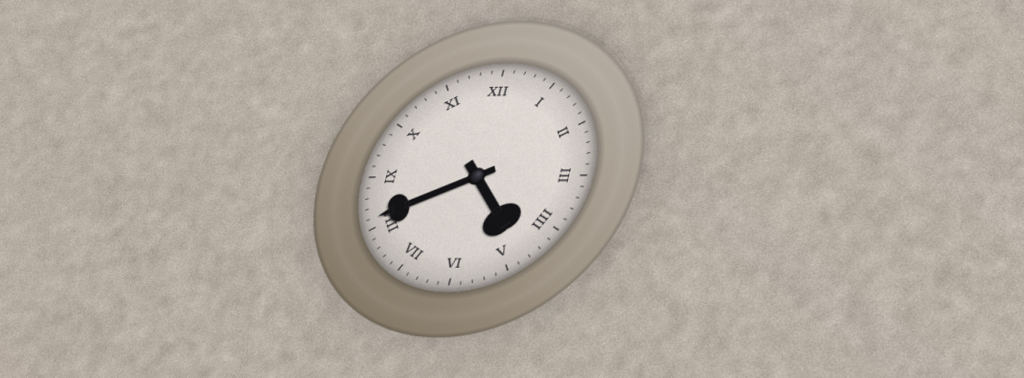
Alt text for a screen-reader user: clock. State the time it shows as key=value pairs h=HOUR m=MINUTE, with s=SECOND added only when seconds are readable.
h=4 m=41
